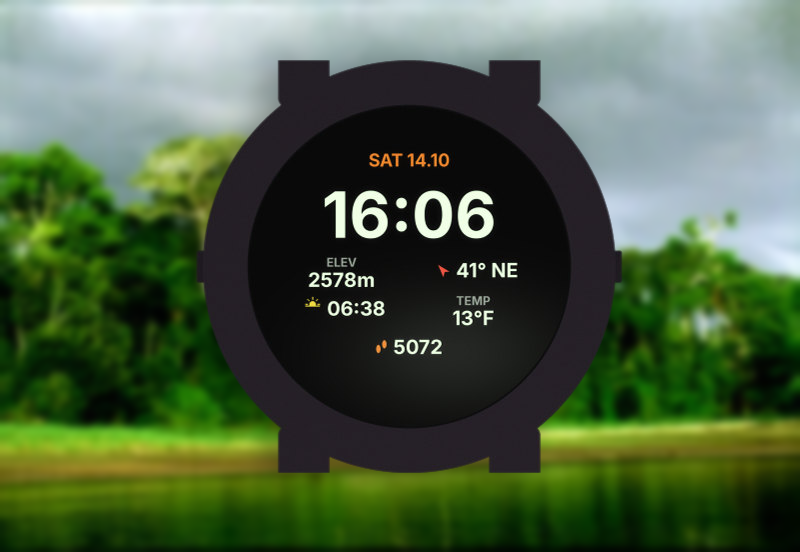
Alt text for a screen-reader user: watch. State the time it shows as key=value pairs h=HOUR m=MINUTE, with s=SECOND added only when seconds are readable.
h=16 m=6
